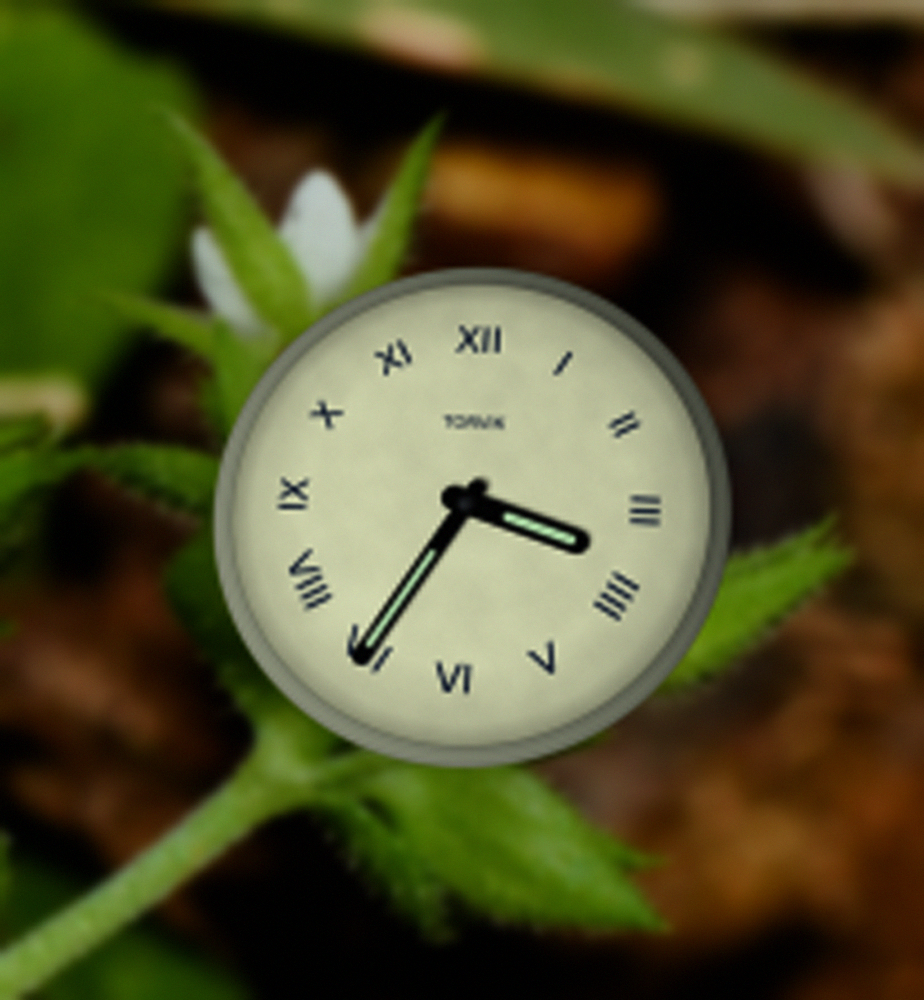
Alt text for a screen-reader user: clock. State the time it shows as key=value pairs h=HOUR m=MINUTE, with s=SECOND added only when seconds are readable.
h=3 m=35
